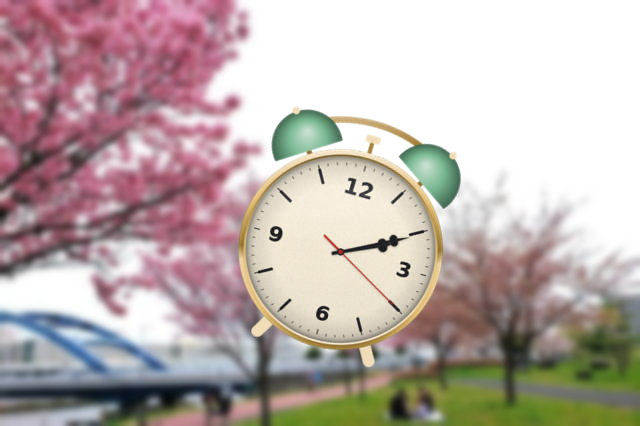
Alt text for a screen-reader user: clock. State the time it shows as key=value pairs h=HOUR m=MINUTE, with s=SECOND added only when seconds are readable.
h=2 m=10 s=20
